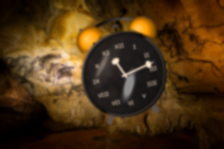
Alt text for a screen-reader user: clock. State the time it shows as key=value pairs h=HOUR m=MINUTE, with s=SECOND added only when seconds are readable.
h=11 m=13
